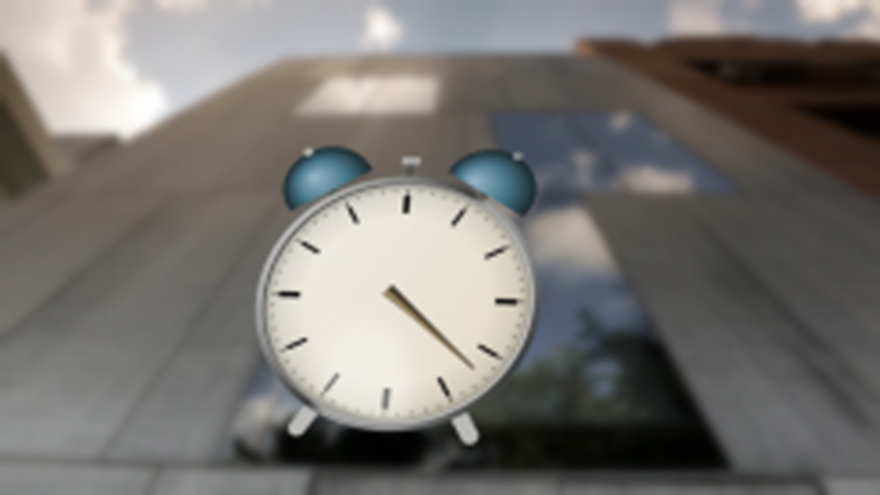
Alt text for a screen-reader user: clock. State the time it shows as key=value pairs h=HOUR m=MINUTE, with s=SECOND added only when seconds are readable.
h=4 m=22
